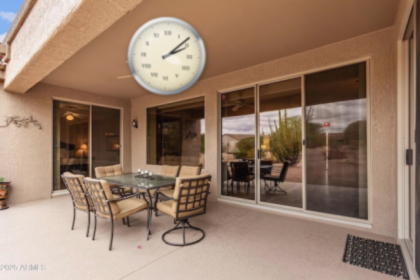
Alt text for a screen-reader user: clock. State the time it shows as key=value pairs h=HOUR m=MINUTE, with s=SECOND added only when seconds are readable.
h=2 m=8
